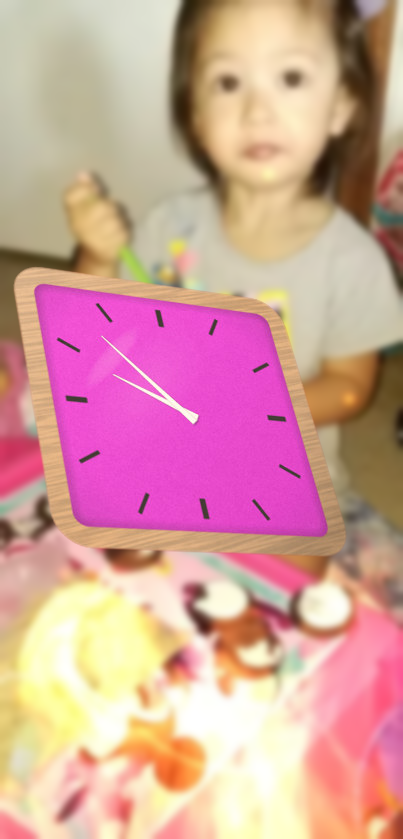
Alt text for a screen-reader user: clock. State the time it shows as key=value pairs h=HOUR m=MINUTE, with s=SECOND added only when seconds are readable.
h=9 m=53
